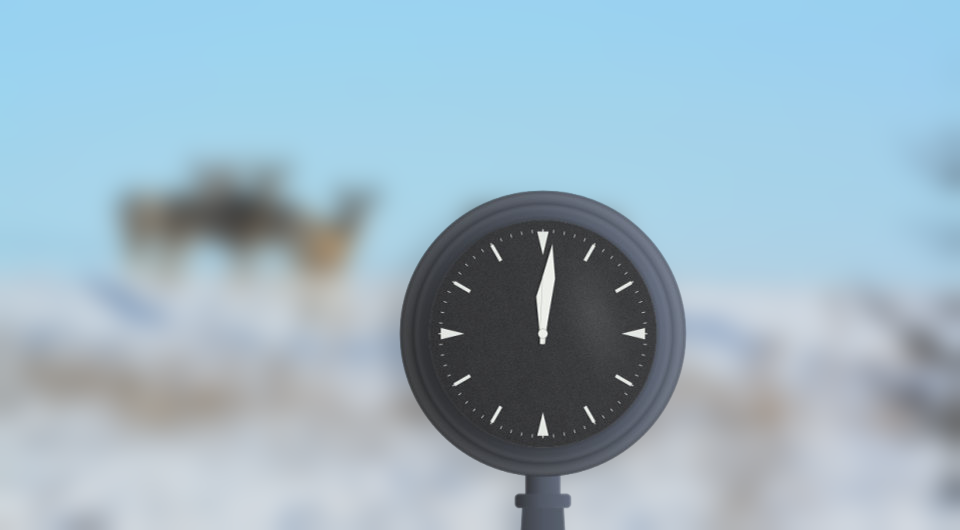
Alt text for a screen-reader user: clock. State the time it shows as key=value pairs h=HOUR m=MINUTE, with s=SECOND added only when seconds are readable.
h=12 m=1
